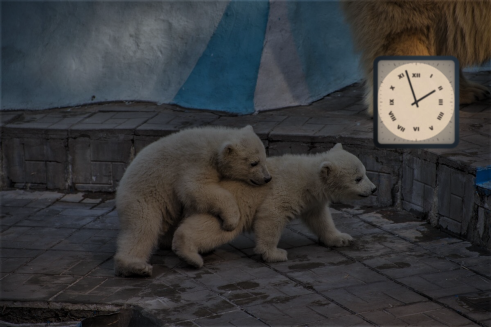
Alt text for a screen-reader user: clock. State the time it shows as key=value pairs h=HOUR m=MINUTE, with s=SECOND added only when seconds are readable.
h=1 m=57
